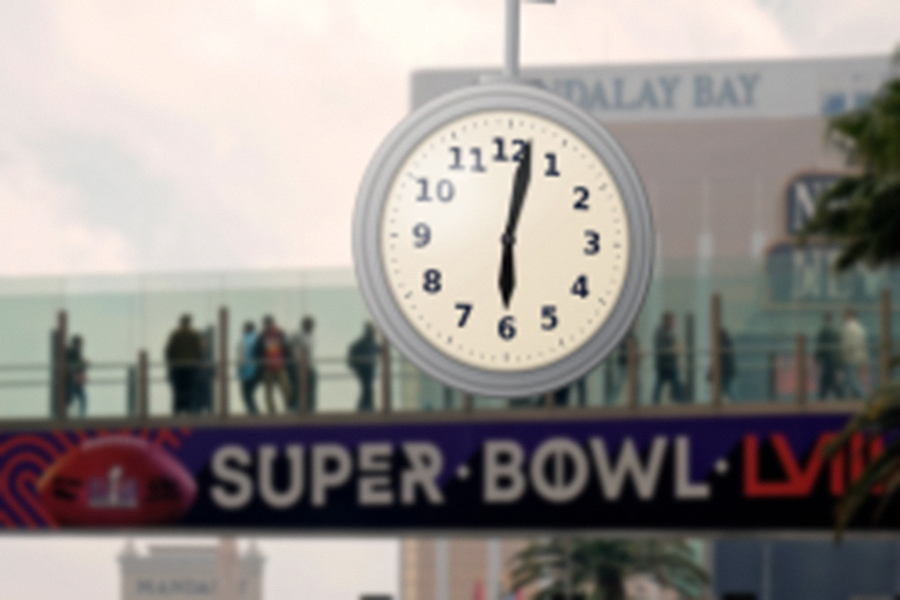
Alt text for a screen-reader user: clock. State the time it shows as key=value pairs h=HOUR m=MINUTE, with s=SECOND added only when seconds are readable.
h=6 m=2
